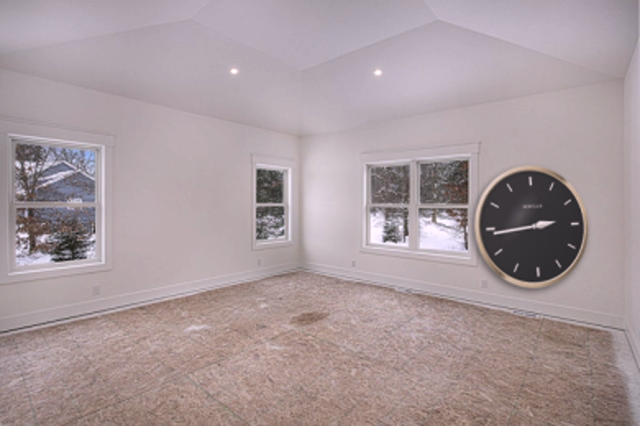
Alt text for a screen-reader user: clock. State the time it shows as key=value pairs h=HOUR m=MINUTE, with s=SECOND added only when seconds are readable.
h=2 m=44
